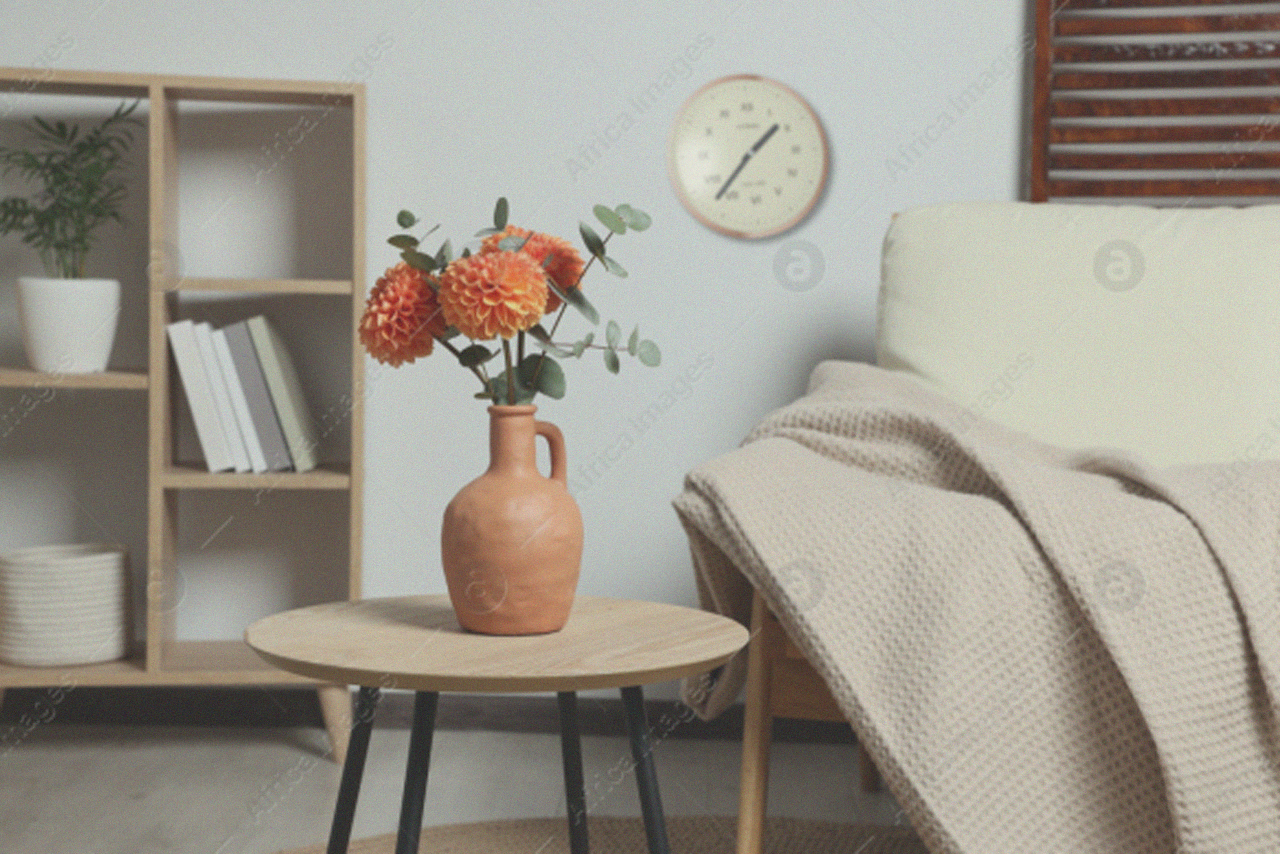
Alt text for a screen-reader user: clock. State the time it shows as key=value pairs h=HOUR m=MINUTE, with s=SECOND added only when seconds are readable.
h=1 m=37
